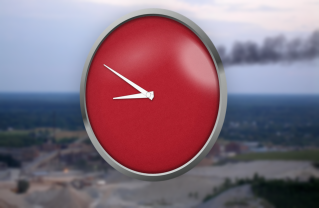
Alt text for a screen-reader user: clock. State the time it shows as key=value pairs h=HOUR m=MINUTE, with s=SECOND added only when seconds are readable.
h=8 m=50
